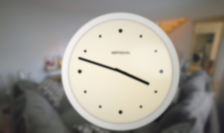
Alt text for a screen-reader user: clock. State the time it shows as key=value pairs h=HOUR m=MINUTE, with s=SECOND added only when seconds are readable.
h=3 m=48
